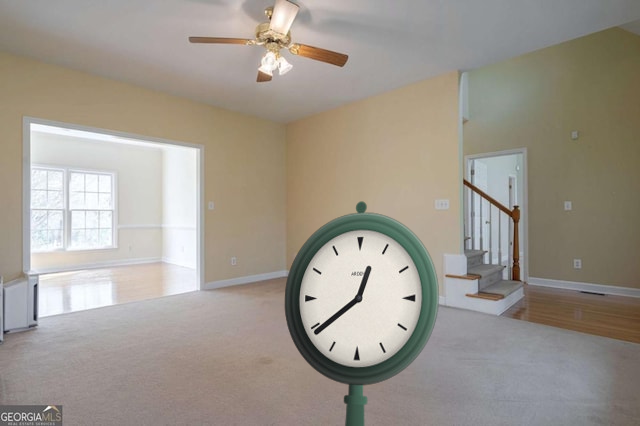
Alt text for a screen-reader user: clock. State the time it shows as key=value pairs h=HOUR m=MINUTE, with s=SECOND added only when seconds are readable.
h=12 m=39
